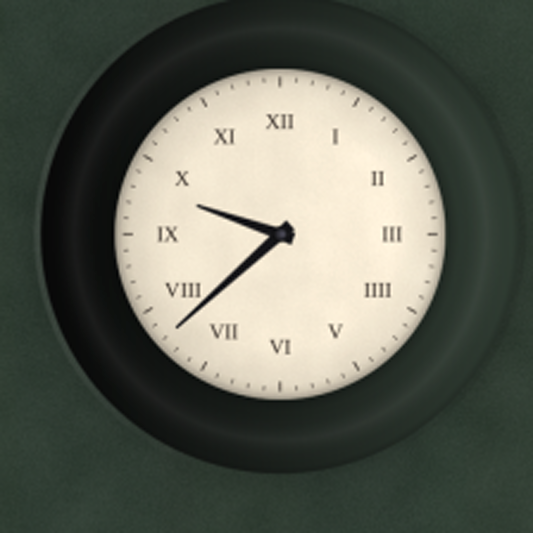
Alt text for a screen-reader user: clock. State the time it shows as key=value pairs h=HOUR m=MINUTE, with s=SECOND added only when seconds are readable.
h=9 m=38
